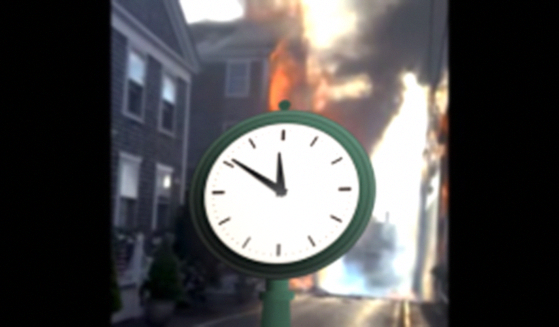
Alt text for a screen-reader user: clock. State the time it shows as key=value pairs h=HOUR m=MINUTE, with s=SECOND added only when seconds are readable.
h=11 m=51
